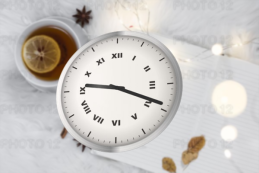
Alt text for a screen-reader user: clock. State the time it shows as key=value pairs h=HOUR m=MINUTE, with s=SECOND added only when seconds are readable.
h=9 m=19
